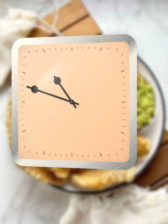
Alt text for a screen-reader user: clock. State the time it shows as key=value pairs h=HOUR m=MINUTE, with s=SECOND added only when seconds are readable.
h=10 m=48
